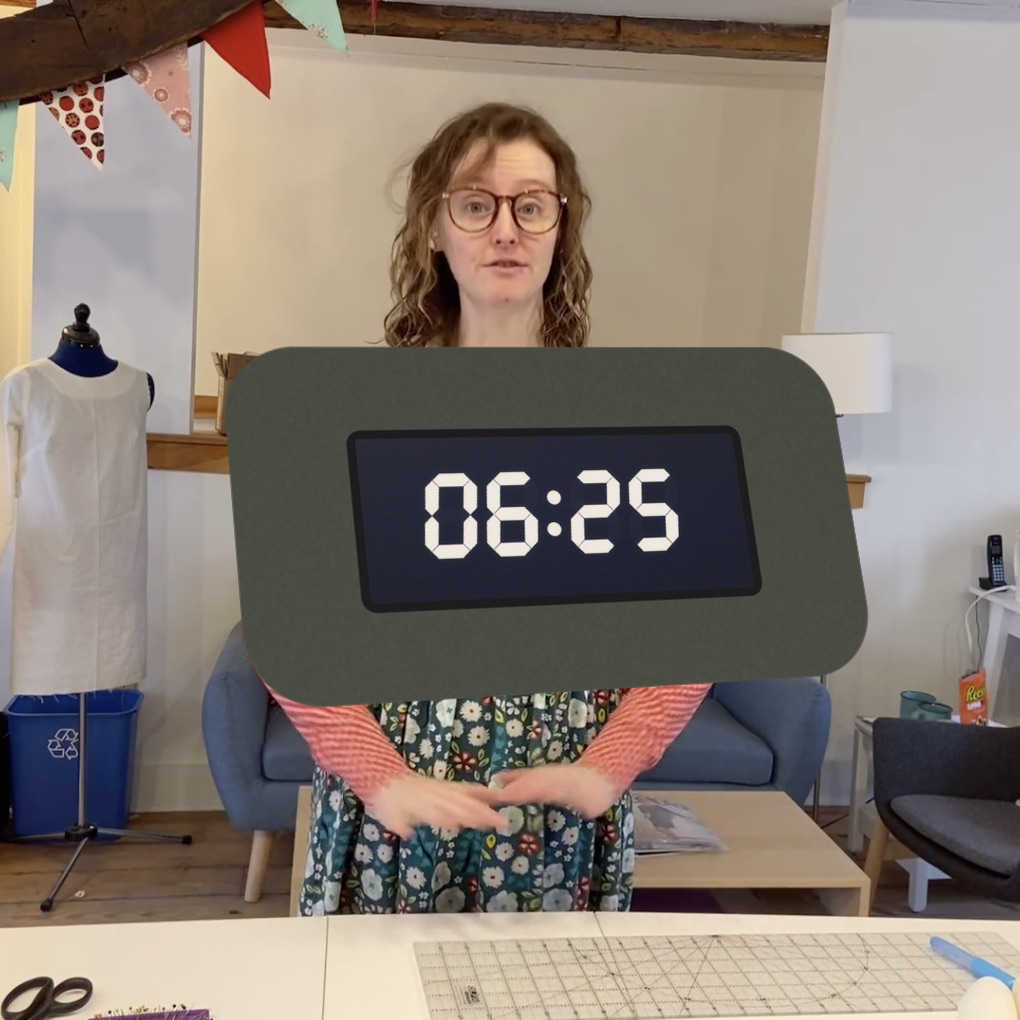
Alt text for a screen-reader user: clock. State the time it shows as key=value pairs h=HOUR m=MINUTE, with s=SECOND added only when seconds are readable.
h=6 m=25
